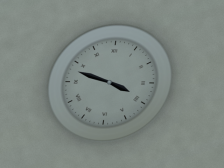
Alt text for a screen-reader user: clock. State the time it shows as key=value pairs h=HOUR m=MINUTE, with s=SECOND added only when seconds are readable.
h=3 m=48
